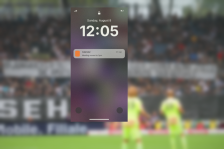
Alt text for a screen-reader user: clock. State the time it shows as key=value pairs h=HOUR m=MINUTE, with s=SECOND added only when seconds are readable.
h=12 m=5
